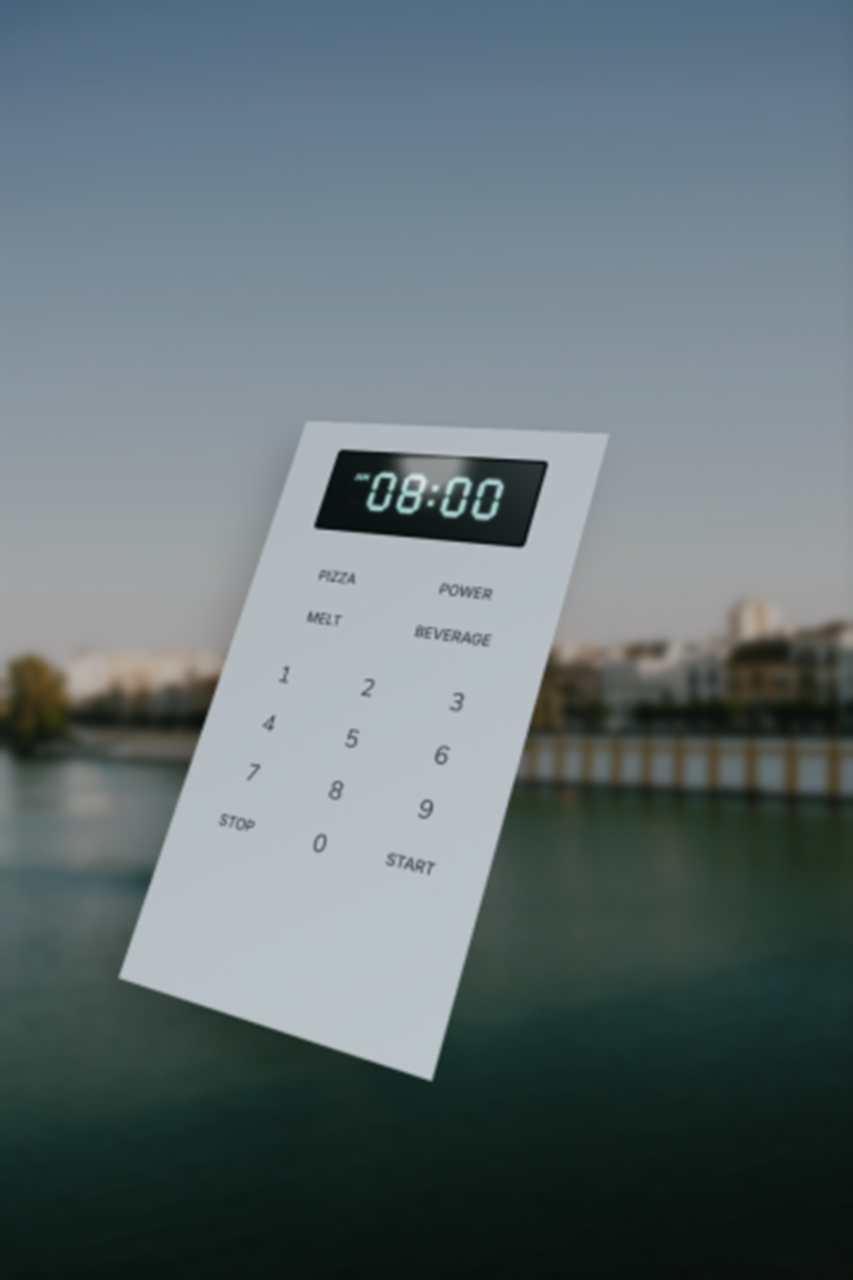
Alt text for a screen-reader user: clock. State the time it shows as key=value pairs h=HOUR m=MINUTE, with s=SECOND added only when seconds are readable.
h=8 m=0
